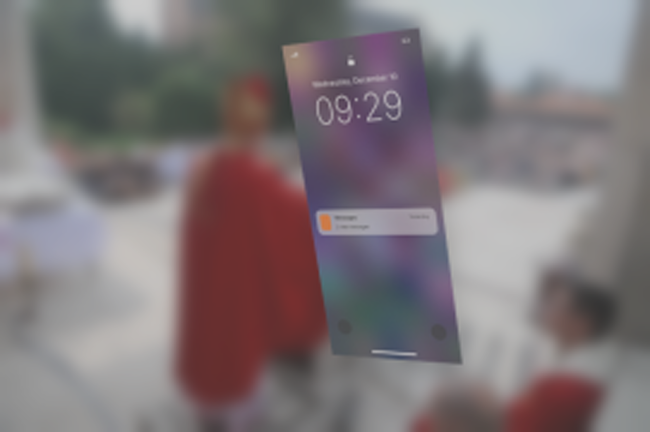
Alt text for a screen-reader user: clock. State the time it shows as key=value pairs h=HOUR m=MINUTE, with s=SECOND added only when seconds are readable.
h=9 m=29
